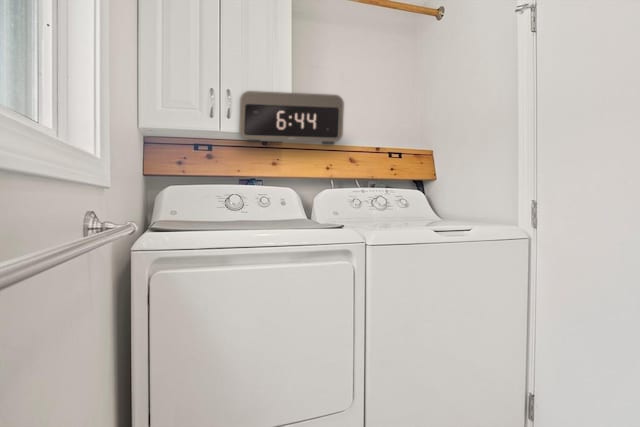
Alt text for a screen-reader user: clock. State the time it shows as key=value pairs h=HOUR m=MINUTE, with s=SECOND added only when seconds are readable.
h=6 m=44
